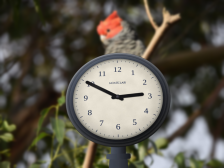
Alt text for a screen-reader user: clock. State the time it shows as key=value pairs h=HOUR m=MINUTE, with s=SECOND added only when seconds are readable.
h=2 m=50
